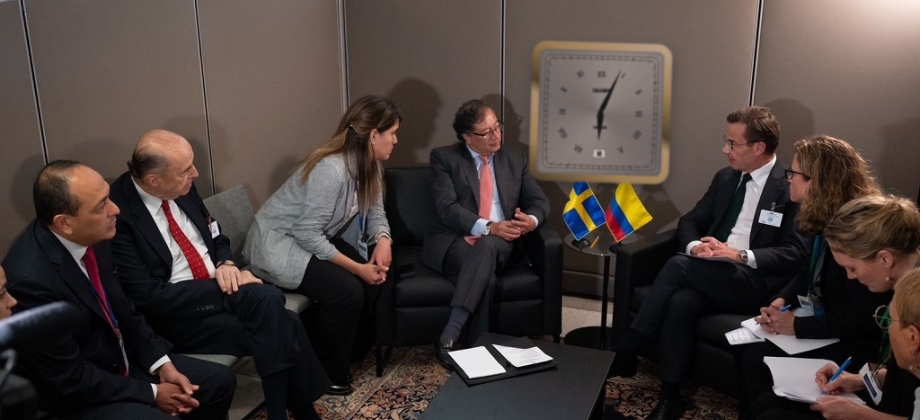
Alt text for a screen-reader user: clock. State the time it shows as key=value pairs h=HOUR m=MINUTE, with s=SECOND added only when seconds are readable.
h=6 m=4
